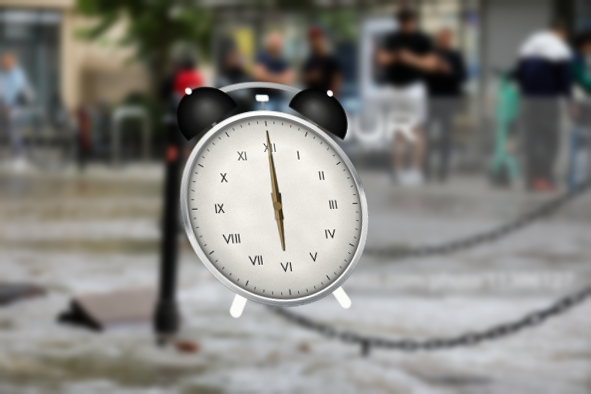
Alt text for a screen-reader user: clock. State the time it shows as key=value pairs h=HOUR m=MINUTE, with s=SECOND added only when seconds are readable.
h=6 m=0
